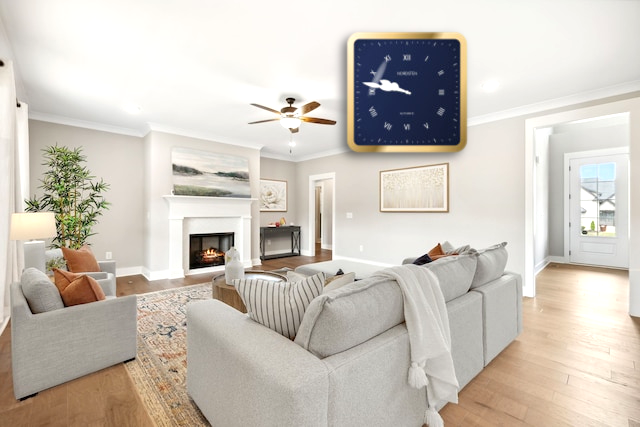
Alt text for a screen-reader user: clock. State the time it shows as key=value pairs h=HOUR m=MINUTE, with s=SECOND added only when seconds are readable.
h=9 m=47
